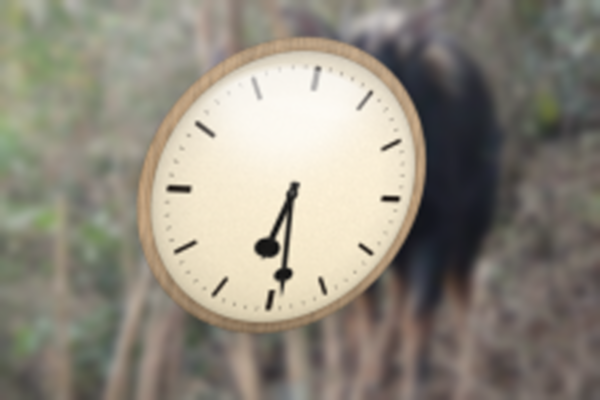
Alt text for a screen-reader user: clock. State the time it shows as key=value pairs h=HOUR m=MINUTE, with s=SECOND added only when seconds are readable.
h=6 m=29
